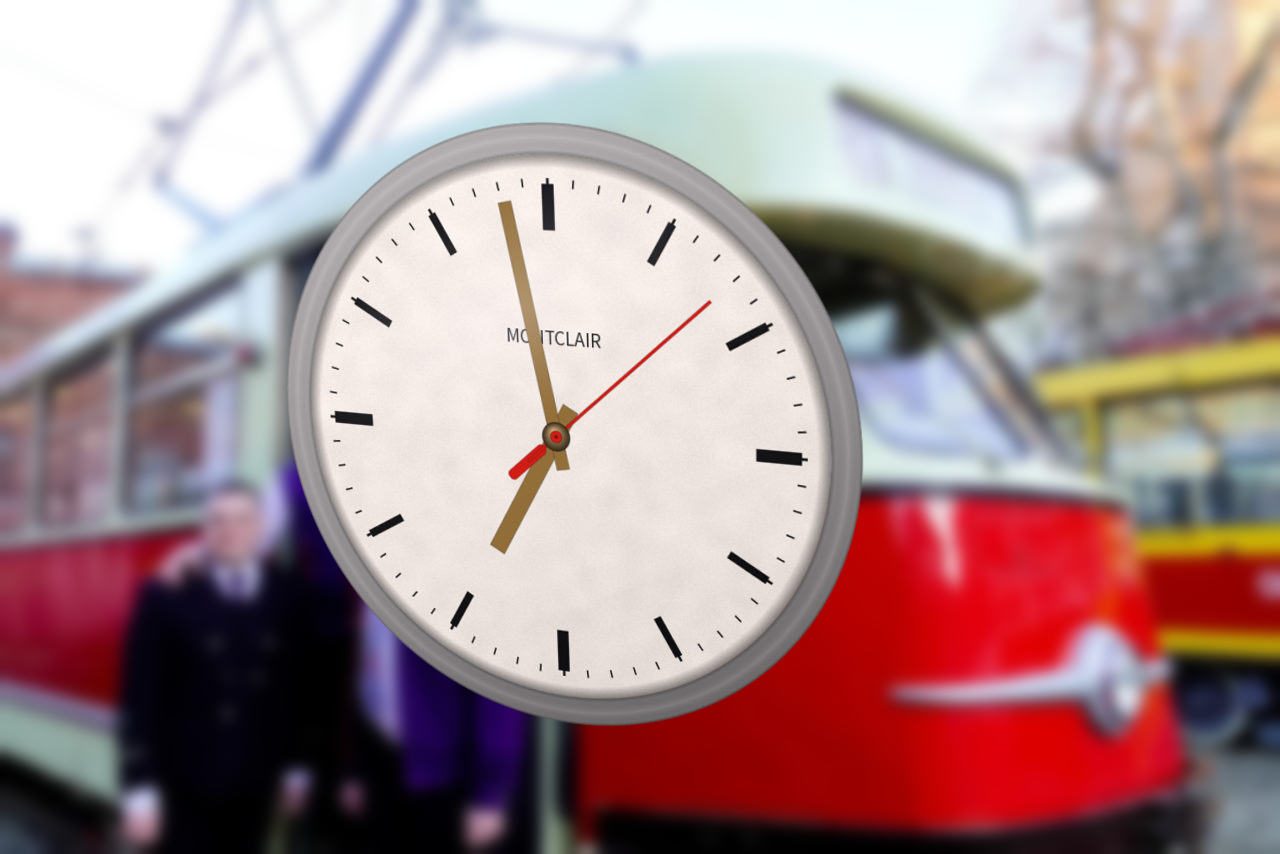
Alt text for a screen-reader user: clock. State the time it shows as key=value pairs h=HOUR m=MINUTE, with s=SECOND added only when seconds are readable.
h=6 m=58 s=8
